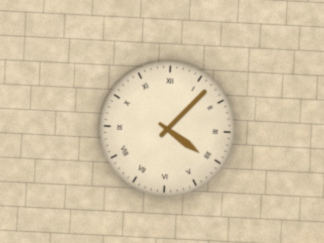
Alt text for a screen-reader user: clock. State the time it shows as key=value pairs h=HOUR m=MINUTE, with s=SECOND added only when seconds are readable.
h=4 m=7
